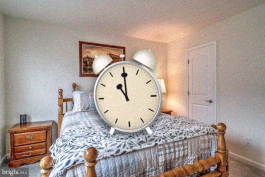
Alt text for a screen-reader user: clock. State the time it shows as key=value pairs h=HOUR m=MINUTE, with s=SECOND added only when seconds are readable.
h=11 m=0
